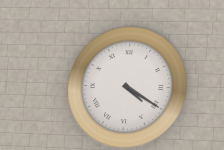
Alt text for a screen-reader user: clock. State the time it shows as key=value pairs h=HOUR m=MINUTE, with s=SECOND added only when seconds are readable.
h=4 m=20
